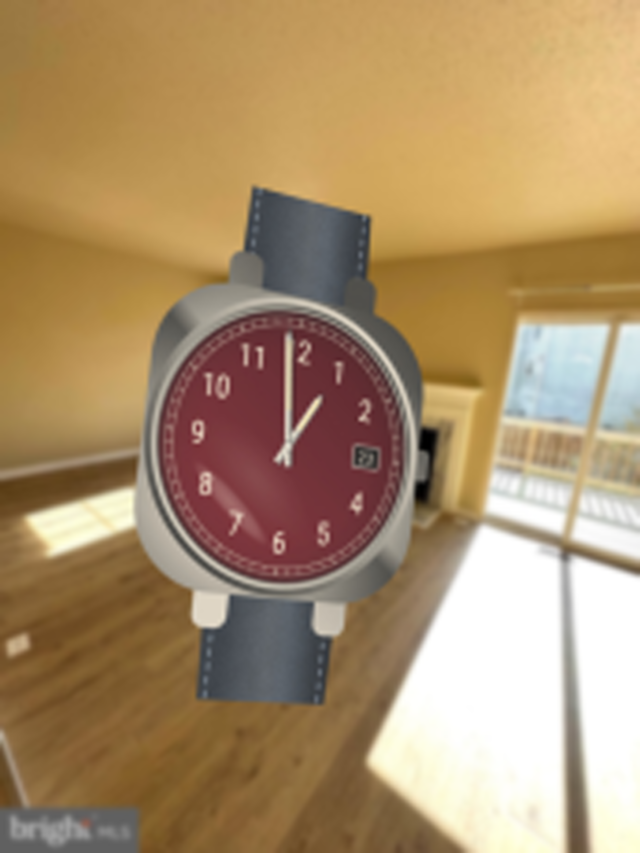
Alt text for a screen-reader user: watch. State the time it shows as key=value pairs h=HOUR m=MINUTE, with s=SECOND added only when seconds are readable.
h=12 m=59
